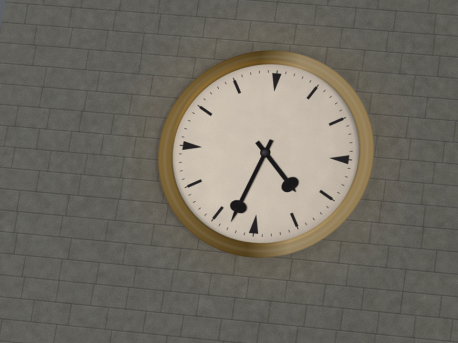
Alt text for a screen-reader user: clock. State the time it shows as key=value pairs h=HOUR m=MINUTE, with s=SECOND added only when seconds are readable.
h=4 m=33
